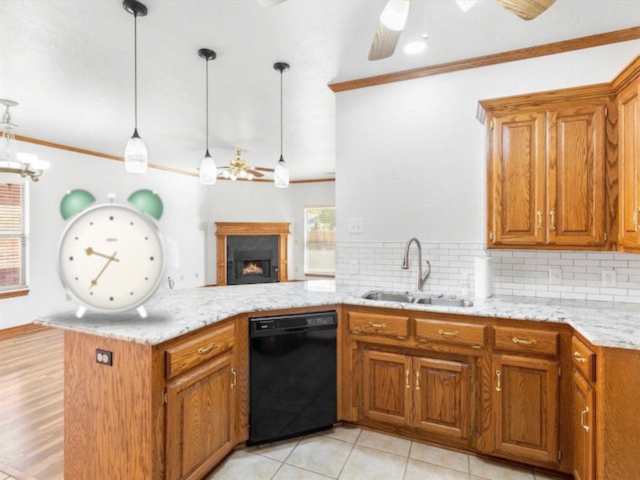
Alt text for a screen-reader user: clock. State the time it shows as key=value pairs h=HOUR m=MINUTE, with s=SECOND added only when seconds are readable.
h=9 m=36
